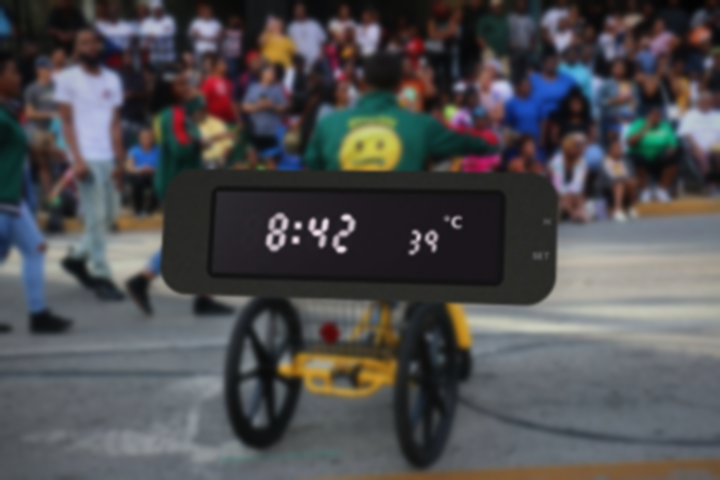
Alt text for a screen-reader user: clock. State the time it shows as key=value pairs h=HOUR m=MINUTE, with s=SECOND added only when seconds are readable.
h=8 m=42
